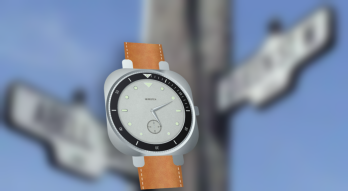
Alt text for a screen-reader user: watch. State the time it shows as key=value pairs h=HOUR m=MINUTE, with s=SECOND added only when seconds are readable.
h=5 m=11
